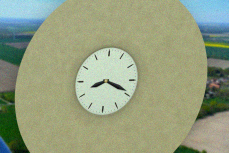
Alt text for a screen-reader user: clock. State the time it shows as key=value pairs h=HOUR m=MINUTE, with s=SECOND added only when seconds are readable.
h=8 m=19
